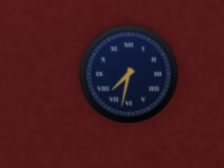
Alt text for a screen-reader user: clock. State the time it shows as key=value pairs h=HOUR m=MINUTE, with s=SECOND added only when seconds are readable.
h=7 m=32
